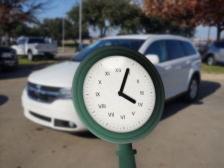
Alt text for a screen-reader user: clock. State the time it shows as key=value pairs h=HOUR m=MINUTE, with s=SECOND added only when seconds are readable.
h=4 m=4
